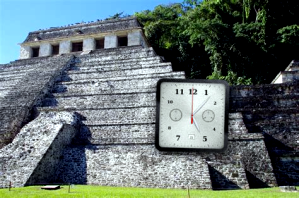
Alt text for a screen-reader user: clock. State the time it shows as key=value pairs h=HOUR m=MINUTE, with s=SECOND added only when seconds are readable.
h=5 m=7
